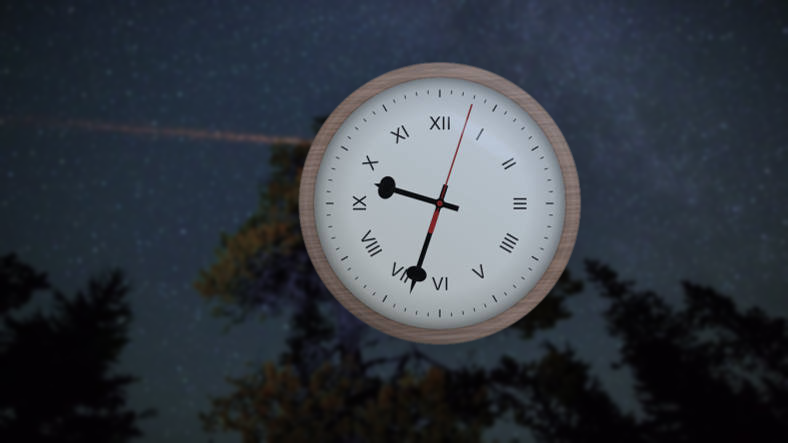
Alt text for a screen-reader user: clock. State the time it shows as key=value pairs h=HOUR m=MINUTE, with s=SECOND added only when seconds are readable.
h=9 m=33 s=3
